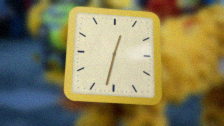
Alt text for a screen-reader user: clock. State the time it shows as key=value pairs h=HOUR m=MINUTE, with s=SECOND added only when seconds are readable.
h=12 m=32
